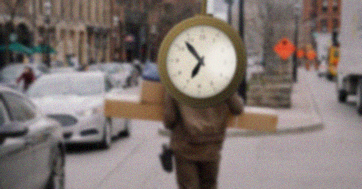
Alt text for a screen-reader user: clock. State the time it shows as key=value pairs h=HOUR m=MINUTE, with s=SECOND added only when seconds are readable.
h=6 m=53
